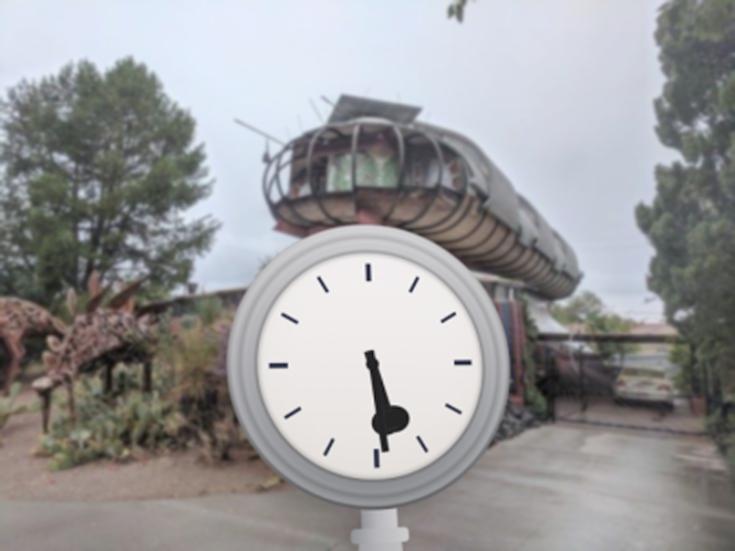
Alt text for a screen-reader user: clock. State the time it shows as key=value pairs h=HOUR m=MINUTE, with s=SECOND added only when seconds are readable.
h=5 m=29
